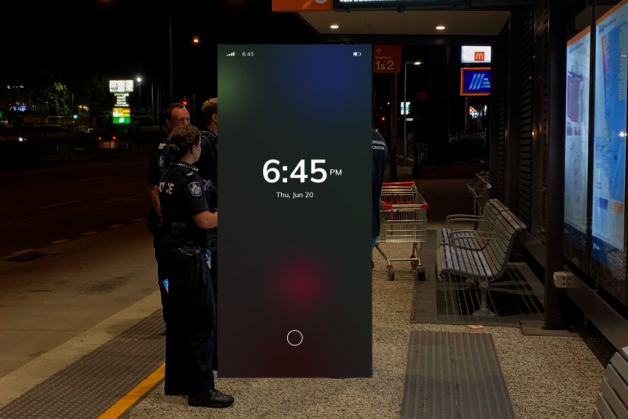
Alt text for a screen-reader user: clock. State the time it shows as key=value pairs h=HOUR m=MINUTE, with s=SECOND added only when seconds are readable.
h=6 m=45
